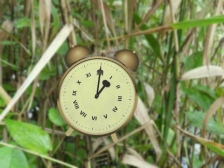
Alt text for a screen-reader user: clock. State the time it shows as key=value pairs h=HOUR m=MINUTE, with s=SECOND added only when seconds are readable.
h=1 m=0
